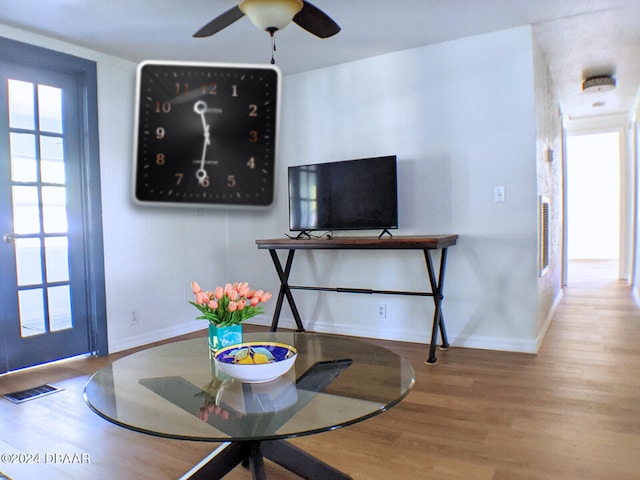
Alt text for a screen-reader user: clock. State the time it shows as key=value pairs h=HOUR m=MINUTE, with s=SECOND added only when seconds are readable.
h=11 m=31
